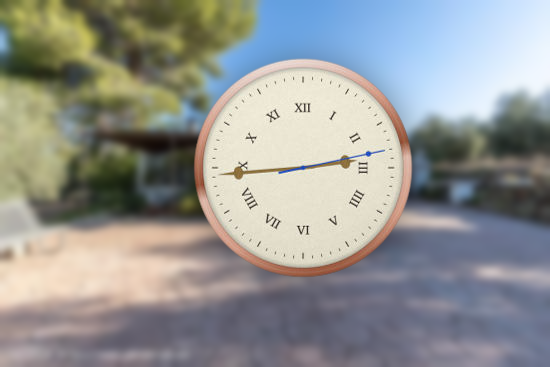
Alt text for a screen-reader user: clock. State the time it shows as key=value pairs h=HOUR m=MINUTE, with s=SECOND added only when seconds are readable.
h=2 m=44 s=13
